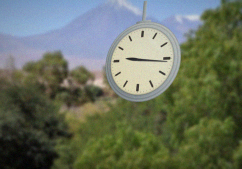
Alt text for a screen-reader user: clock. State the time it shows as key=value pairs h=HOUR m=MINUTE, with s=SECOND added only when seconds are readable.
h=9 m=16
